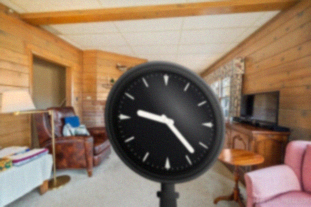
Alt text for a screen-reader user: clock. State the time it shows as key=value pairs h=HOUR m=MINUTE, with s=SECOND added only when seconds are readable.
h=9 m=23
